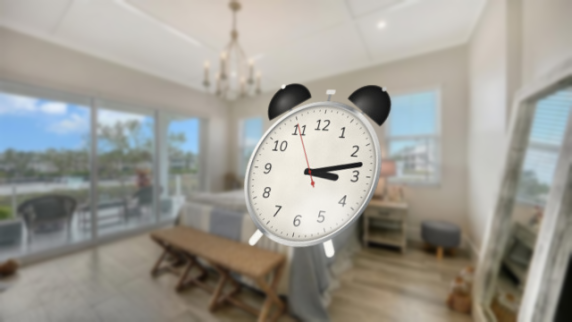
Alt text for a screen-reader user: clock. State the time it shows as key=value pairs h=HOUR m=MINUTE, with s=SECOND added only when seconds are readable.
h=3 m=12 s=55
